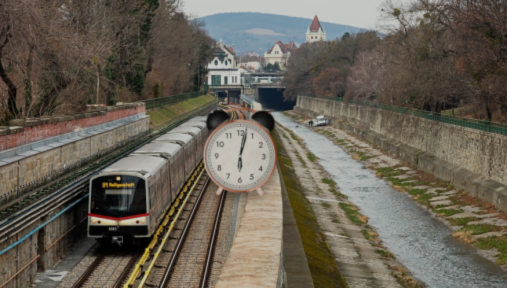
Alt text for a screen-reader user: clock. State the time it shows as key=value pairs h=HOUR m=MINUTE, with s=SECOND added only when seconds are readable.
h=6 m=2
